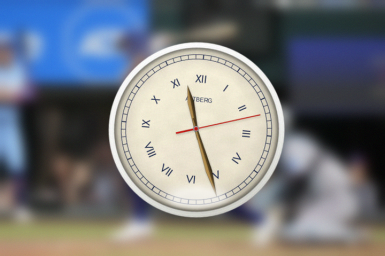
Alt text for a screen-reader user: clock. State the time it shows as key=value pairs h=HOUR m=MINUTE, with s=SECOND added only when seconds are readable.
h=11 m=26 s=12
